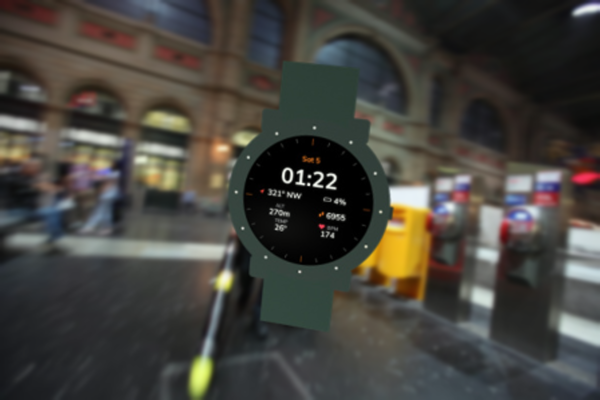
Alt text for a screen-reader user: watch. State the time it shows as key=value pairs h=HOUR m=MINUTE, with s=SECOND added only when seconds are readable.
h=1 m=22
